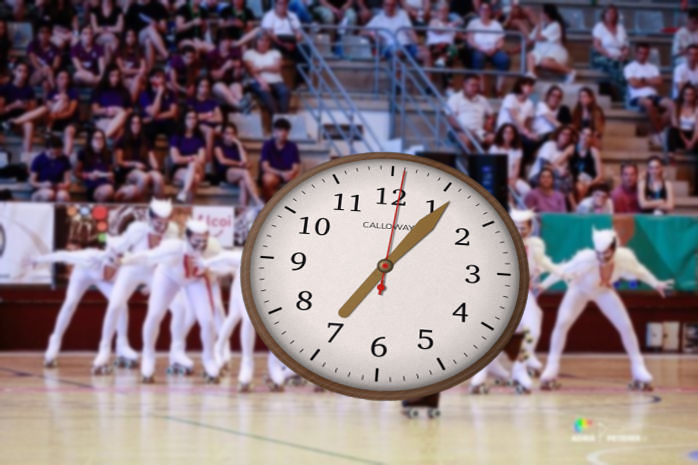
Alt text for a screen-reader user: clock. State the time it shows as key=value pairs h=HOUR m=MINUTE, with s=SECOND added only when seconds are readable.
h=7 m=6 s=1
